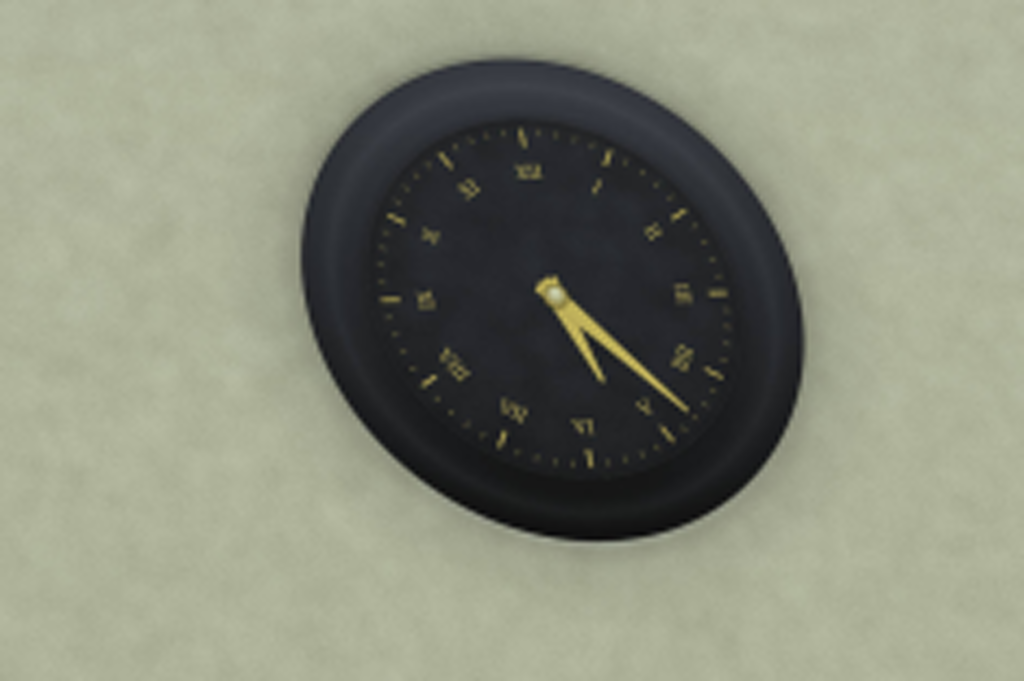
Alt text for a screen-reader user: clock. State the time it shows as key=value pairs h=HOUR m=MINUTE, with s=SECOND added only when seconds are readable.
h=5 m=23
